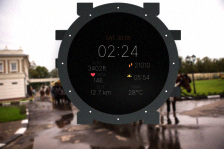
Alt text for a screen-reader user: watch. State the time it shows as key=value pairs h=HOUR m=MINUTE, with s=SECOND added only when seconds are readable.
h=2 m=24
